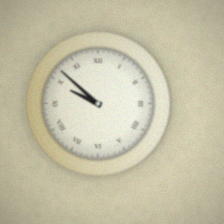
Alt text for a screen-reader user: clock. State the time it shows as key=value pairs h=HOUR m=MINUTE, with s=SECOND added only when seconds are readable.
h=9 m=52
